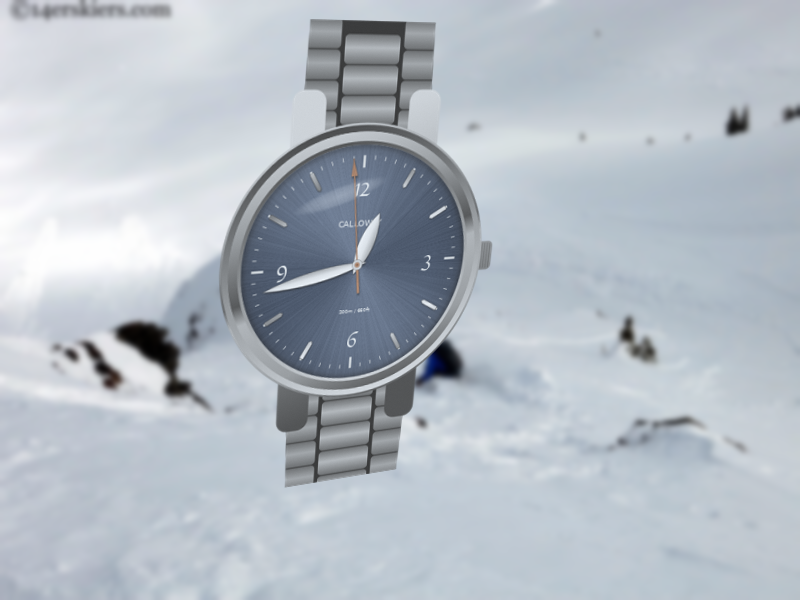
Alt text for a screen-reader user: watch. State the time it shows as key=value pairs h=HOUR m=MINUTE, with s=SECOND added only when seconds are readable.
h=12 m=42 s=59
